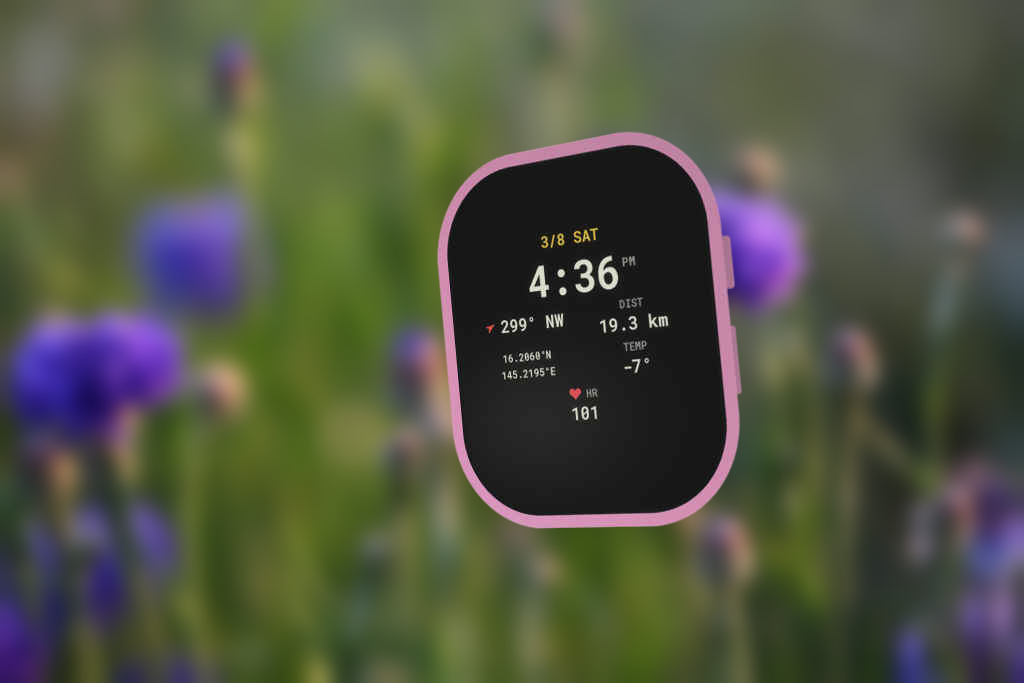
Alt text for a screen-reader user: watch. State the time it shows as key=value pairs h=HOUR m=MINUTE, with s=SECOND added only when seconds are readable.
h=4 m=36
